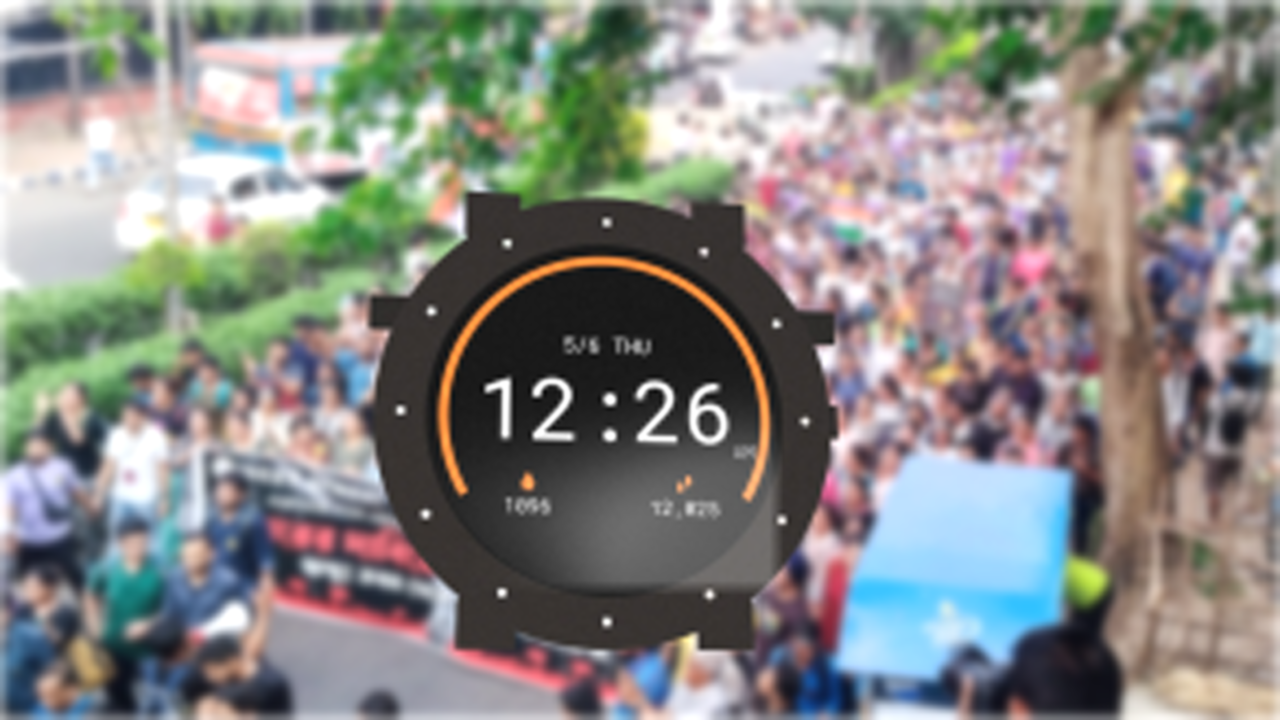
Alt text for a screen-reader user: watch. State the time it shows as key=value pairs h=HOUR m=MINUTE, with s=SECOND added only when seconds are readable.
h=12 m=26
